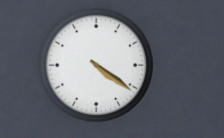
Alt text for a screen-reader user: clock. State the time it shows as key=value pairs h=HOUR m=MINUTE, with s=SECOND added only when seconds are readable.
h=4 m=21
